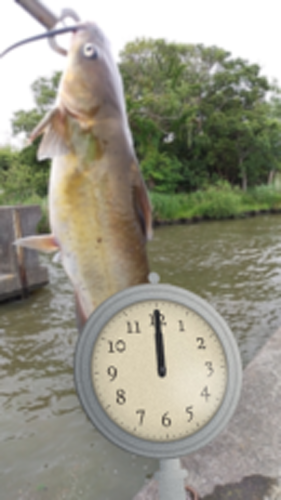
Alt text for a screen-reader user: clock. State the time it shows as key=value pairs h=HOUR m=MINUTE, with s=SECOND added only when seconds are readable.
h=12 m=0
